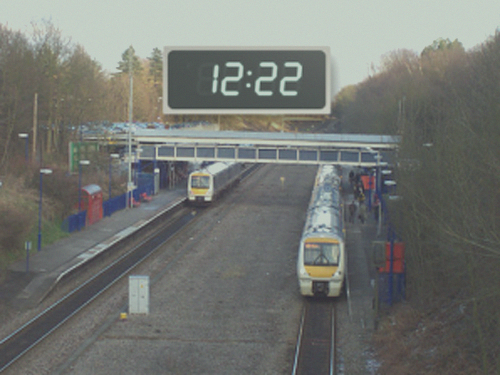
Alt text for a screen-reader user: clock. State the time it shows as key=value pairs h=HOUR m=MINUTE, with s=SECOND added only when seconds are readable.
h=12 m=22
